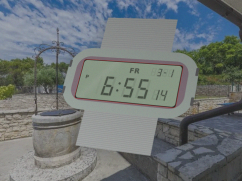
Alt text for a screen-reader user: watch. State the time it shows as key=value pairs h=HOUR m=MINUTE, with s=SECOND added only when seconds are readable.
h=6 m=55 s=14
